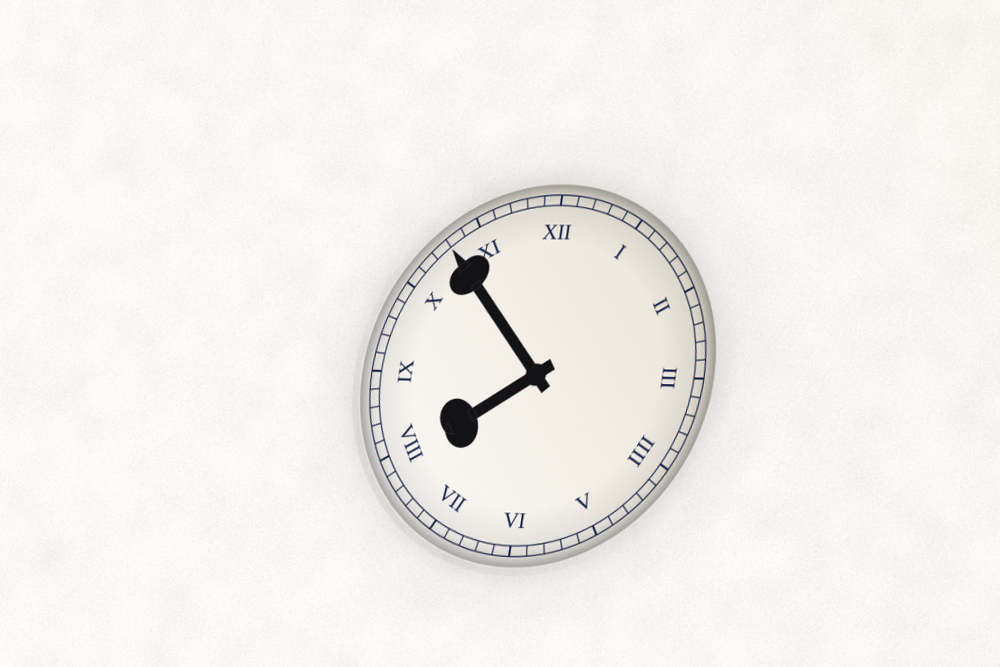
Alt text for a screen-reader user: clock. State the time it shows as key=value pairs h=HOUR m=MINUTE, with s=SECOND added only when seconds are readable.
h=7 m=53
